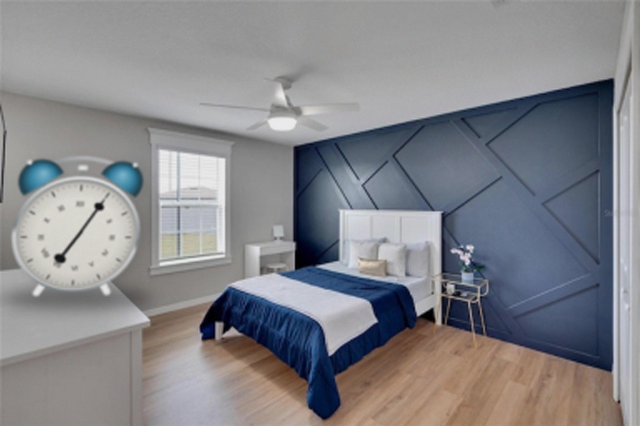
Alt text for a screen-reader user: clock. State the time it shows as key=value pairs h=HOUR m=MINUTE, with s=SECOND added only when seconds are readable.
h=7 m=5
